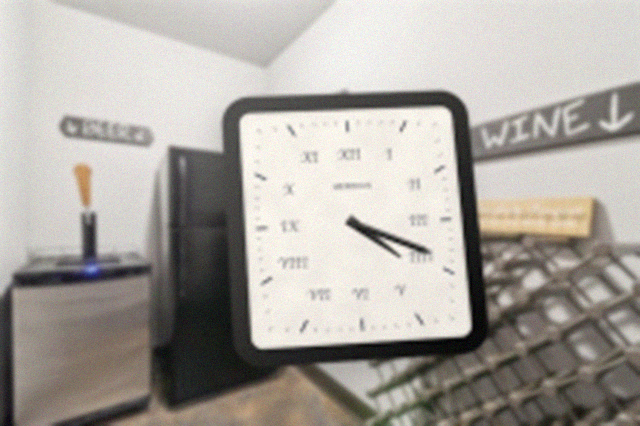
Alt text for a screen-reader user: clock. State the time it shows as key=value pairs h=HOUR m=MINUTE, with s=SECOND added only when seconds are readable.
h=4 m=19
